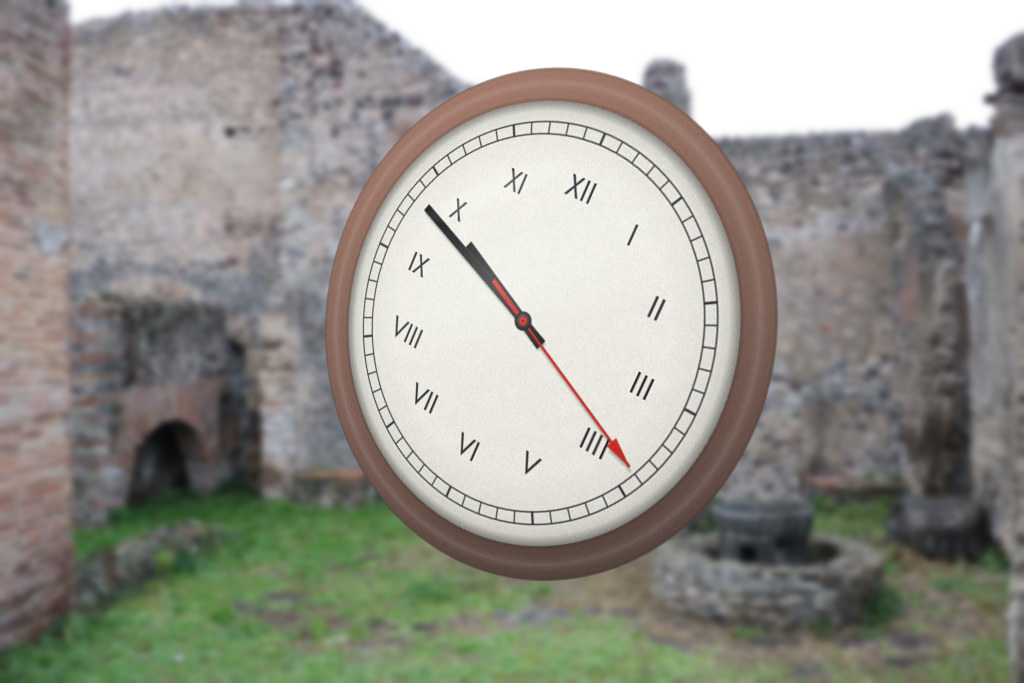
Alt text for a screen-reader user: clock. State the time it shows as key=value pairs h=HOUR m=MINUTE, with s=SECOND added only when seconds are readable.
h=9 m=48 s=19
